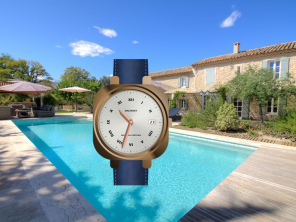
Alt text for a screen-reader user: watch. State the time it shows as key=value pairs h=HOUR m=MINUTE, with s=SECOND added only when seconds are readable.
h=10 m=33
